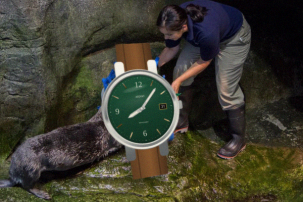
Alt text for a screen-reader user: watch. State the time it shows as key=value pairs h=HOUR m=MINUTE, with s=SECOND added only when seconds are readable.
h=8 m=7
